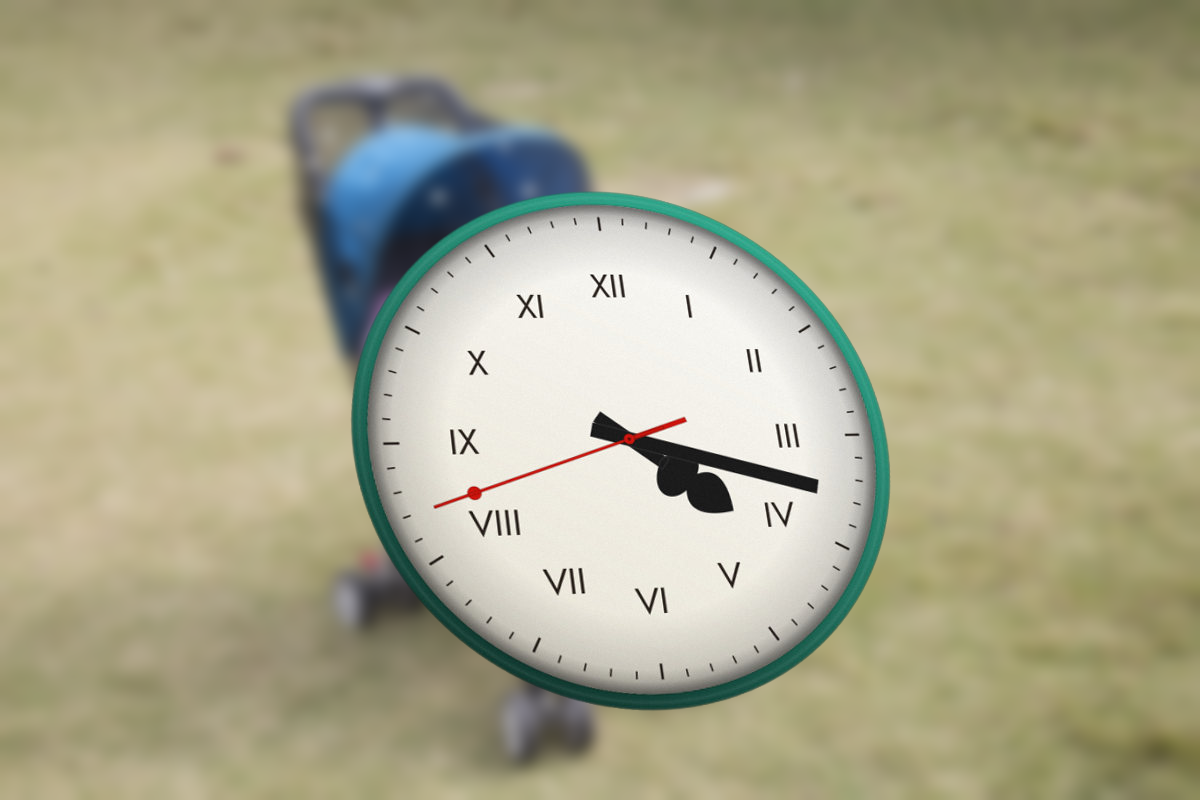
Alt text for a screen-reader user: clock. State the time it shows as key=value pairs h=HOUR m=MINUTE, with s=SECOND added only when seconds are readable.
h=4 m=17 s=42
